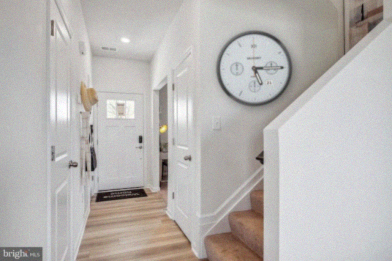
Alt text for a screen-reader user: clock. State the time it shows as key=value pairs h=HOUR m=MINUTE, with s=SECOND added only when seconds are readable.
h=5 m=15
